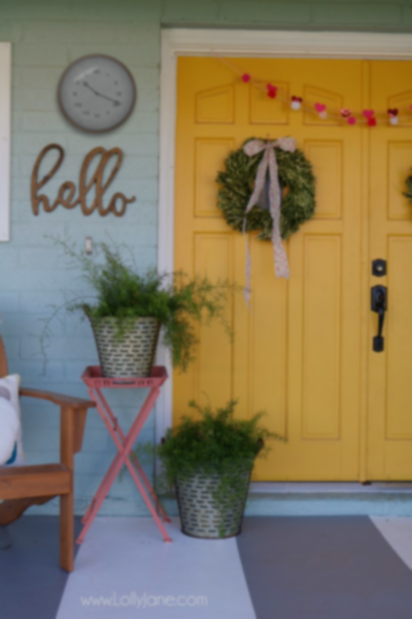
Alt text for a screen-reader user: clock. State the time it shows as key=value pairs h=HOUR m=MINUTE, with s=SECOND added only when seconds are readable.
h=10 m=19
